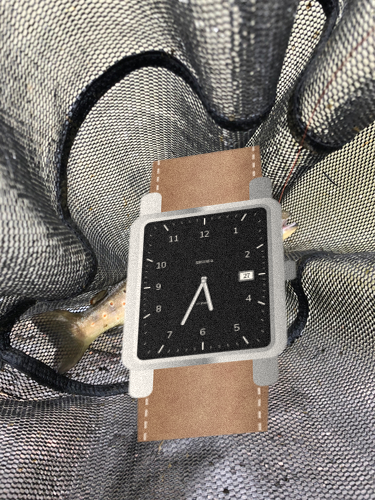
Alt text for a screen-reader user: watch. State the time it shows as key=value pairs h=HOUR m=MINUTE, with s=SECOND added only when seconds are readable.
h=5 m=34
